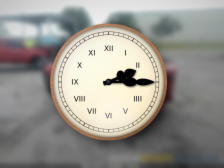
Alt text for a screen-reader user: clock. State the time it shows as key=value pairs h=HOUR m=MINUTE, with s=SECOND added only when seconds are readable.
h=2 m=15
